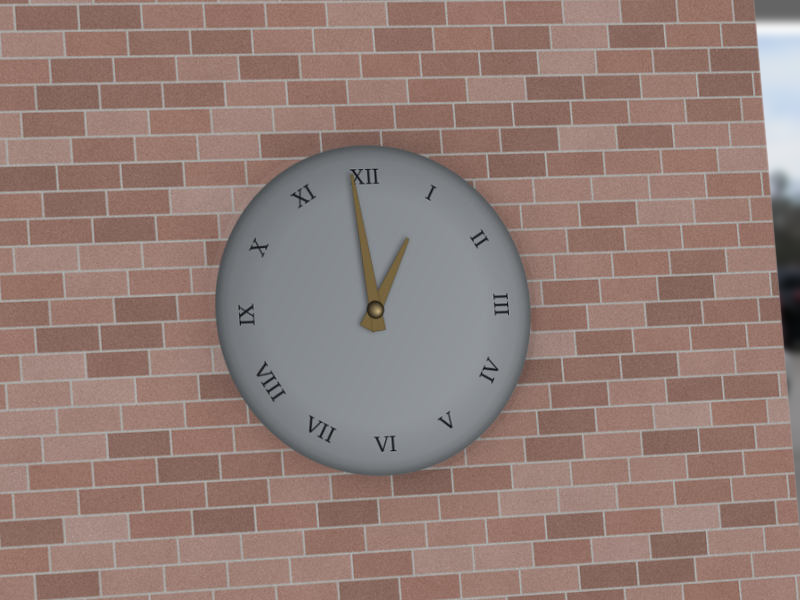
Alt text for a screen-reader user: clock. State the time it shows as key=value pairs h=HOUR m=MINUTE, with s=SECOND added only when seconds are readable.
h=12 m=59
